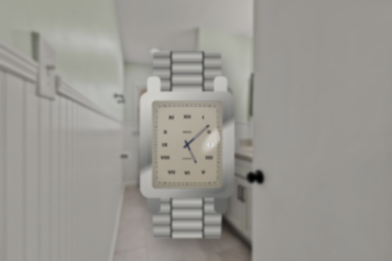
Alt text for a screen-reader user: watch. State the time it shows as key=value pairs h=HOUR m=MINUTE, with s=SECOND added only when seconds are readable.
h=5 m=8
